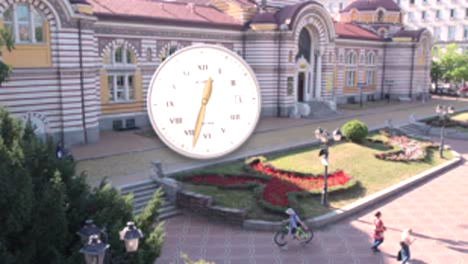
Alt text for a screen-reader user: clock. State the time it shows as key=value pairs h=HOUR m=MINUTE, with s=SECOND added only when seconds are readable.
h=12 m=33
